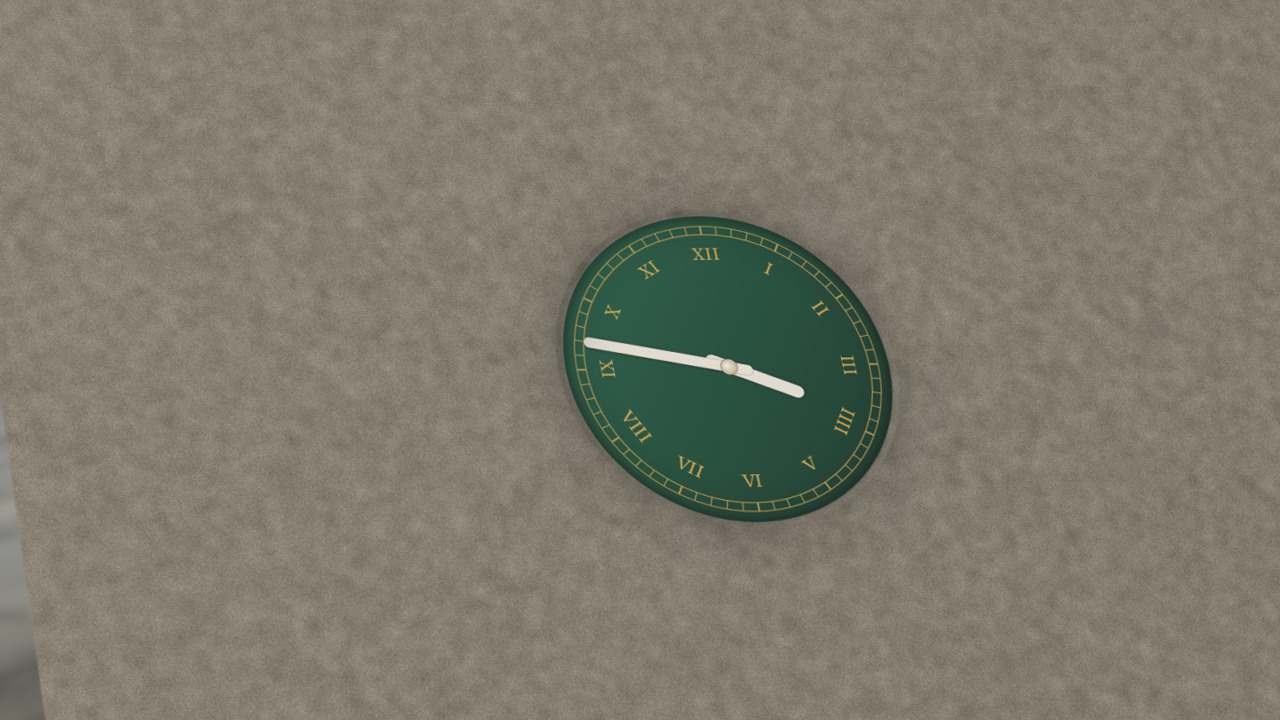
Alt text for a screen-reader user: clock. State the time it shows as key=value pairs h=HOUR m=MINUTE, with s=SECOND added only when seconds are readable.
h=3 m=47
